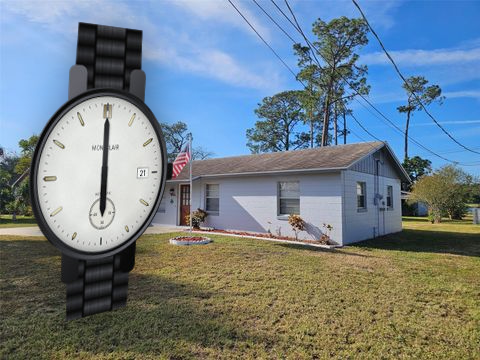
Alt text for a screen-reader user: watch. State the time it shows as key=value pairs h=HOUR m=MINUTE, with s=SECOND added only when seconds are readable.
h=6 m=0
